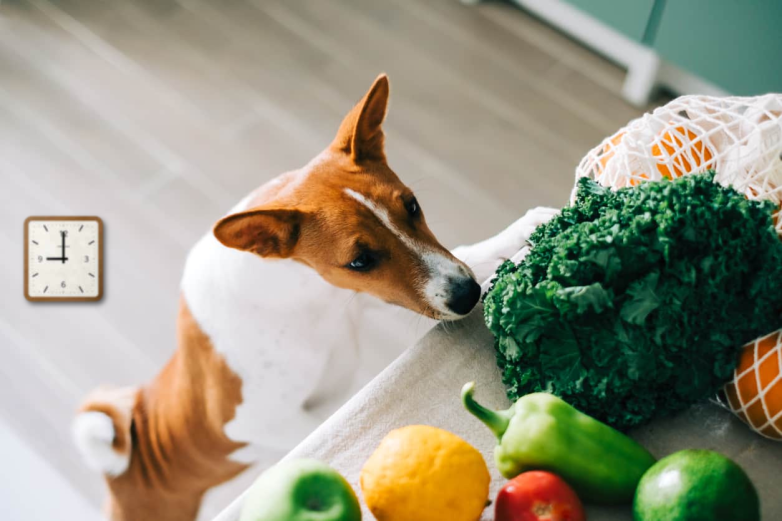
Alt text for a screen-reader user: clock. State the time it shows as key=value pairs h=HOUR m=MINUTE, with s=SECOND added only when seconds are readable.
h=9 m=0
